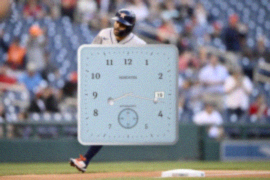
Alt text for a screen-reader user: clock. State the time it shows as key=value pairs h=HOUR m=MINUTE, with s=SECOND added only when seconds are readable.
h=8 m=17
